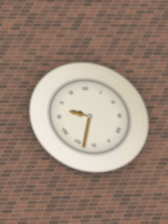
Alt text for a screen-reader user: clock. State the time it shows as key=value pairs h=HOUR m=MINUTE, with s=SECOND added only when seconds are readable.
h=9 m=33
